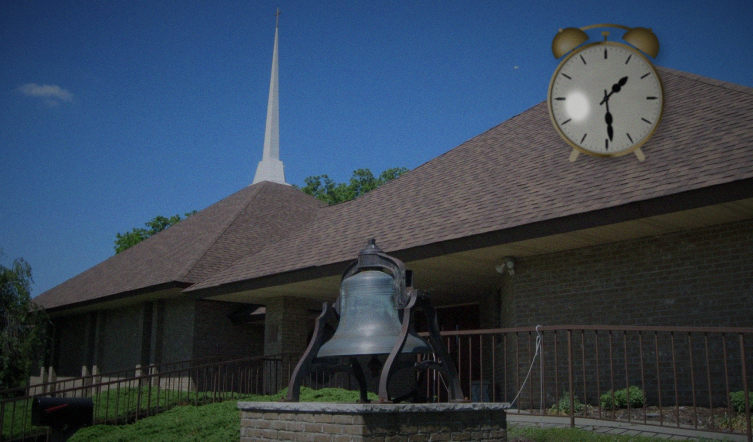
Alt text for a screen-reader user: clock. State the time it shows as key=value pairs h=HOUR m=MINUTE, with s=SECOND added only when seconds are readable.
h=1 m=29
